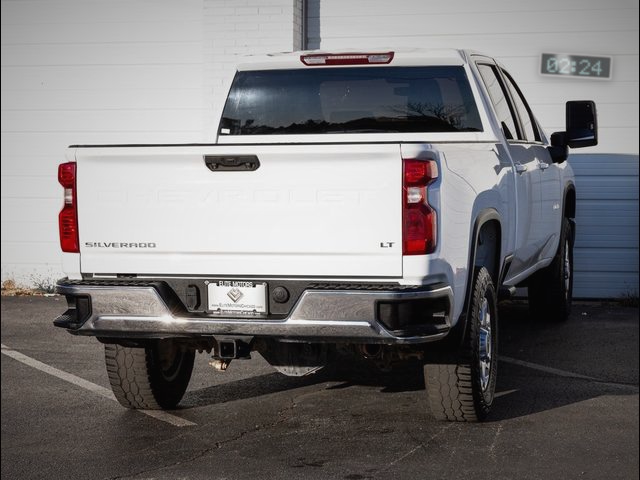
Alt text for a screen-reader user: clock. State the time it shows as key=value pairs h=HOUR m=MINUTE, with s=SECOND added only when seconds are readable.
h=2 m=24
